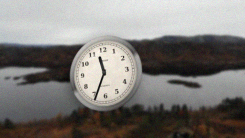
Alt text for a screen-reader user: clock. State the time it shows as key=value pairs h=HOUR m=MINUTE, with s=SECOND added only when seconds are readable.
h=11 m=34
